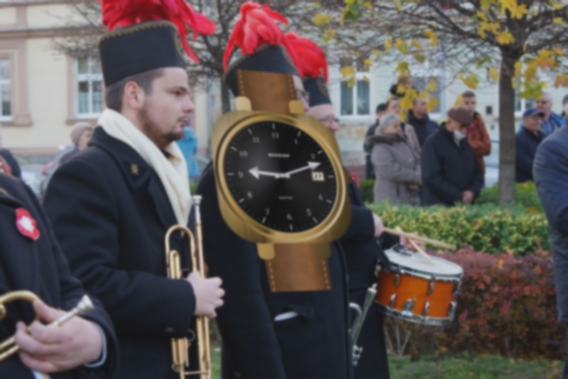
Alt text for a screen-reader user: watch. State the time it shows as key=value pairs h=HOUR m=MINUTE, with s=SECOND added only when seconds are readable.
h=9 m=12
